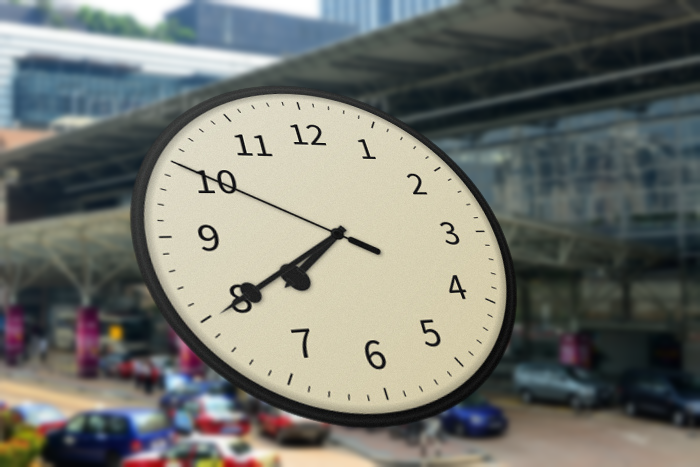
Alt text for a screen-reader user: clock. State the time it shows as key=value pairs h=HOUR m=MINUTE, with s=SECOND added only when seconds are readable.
h=7 m=39 s=50
